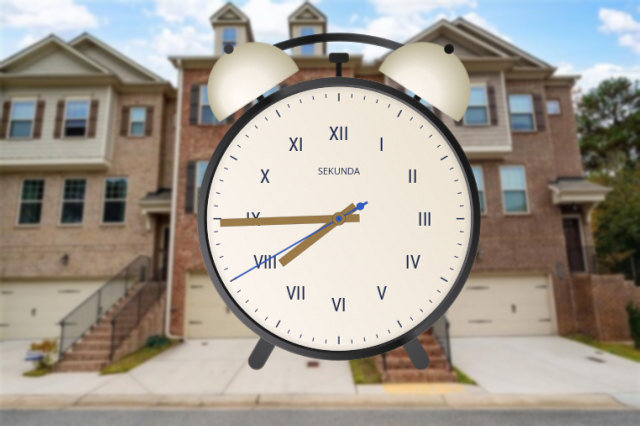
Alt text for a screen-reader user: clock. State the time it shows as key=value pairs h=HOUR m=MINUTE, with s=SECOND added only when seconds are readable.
h=7 m=44 s=40
